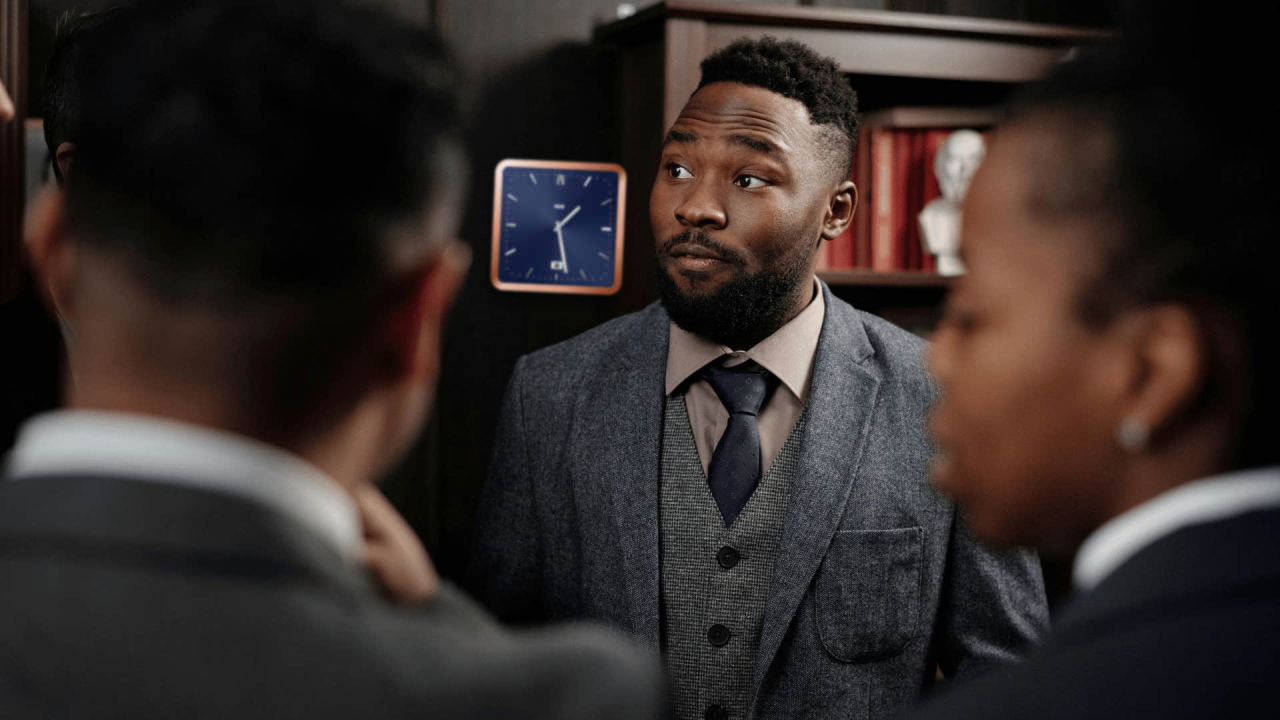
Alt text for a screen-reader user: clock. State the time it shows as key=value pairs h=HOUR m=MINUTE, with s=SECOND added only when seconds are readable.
h=1 m=28
